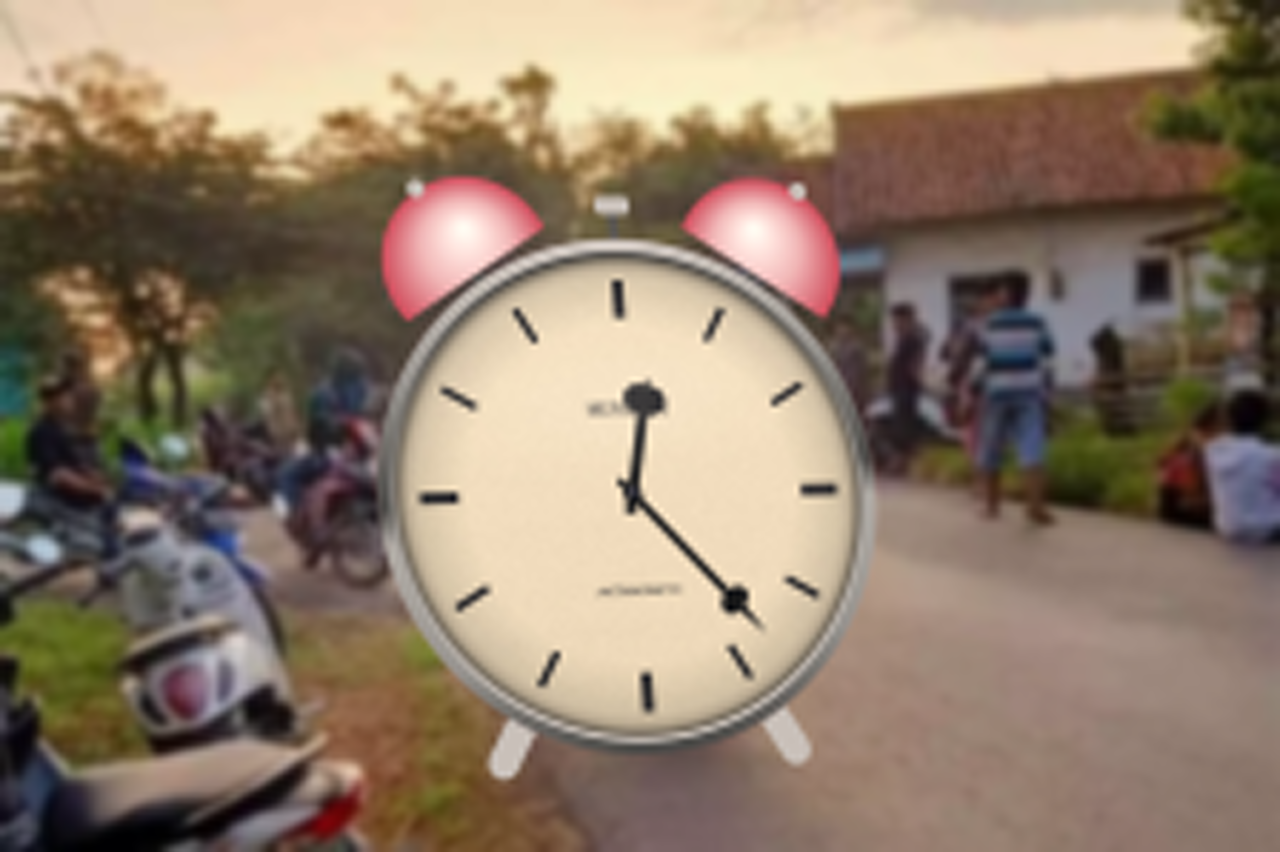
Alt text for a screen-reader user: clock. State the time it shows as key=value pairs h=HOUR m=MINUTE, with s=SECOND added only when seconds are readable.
h=12 m=23
